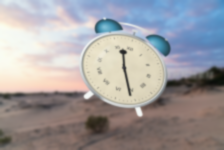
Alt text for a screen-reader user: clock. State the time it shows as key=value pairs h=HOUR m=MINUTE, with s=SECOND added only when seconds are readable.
h=11 m=26
